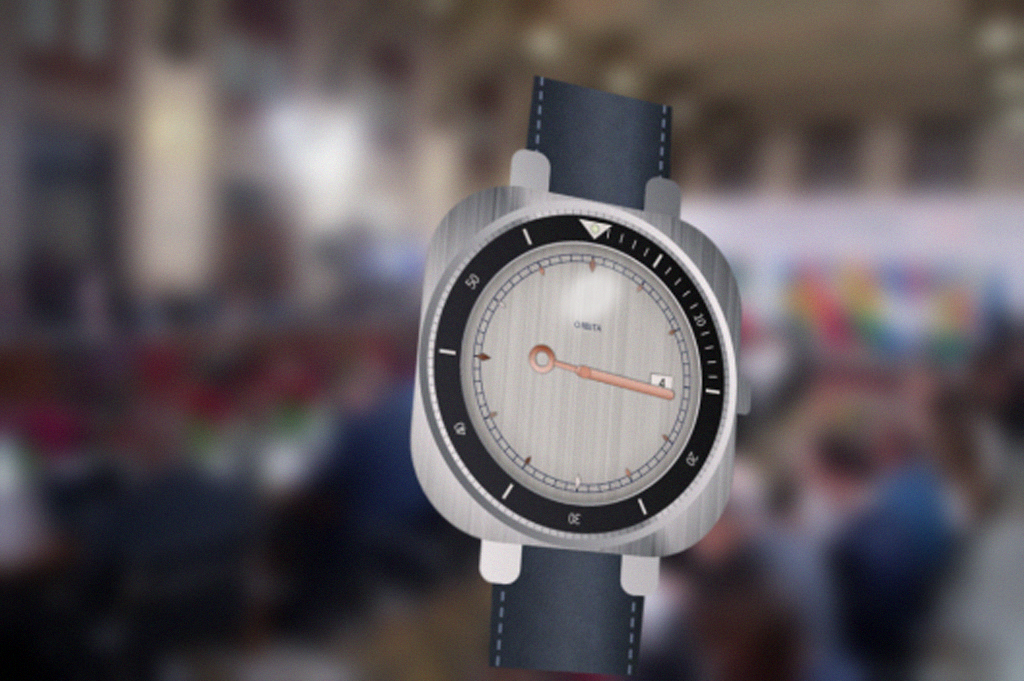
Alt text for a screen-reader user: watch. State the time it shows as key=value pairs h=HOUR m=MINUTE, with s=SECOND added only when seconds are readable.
h=9 m=16
